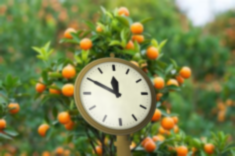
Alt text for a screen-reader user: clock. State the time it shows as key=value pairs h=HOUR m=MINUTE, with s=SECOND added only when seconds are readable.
h=11 m=50
